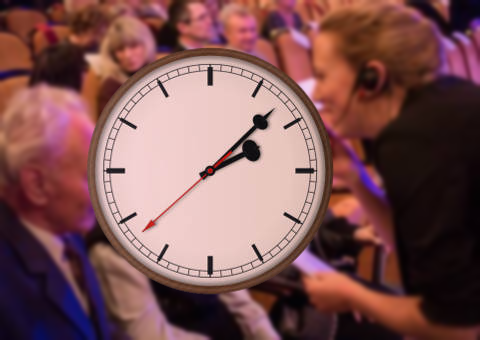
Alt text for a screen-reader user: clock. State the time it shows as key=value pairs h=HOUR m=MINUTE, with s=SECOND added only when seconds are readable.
h=2 m=7 s=38
